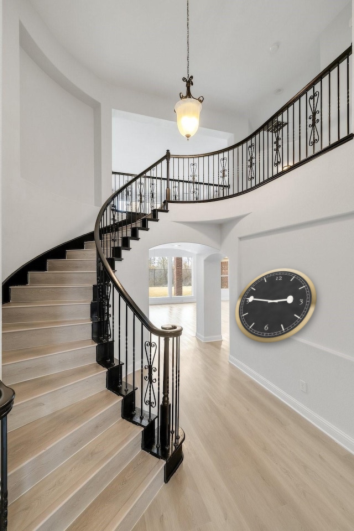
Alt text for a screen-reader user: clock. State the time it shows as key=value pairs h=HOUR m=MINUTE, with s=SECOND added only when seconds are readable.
h=2 m=46
